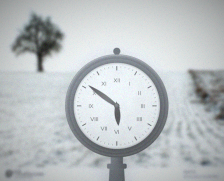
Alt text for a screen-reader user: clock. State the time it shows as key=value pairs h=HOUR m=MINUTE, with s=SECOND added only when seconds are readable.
h=5 m=51
